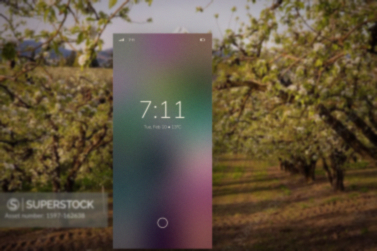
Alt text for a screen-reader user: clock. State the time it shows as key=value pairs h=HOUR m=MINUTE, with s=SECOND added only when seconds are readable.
h=7 m=11
